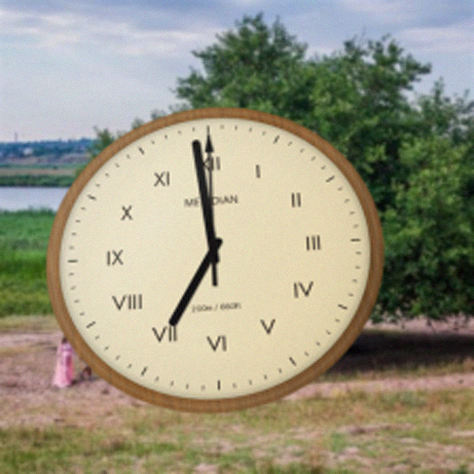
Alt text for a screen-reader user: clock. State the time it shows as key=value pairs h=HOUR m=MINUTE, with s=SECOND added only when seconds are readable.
h=6 m=59 s=0
